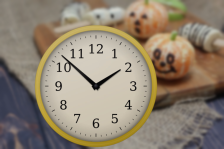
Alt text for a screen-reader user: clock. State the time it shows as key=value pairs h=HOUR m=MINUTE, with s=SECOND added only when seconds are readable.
h=1 m=52
